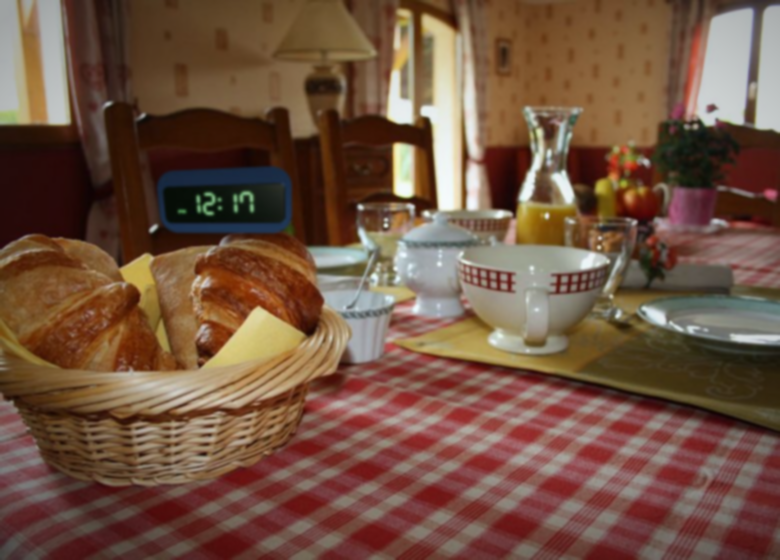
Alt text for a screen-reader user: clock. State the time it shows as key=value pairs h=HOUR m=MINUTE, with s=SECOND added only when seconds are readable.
h=12 m=17
